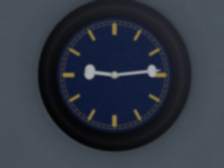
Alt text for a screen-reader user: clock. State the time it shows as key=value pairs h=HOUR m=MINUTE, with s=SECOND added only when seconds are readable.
h=9 m=14
